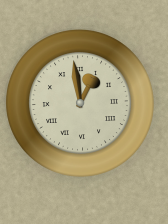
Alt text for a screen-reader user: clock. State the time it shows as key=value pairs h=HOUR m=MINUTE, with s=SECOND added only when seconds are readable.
h=12 m=59
